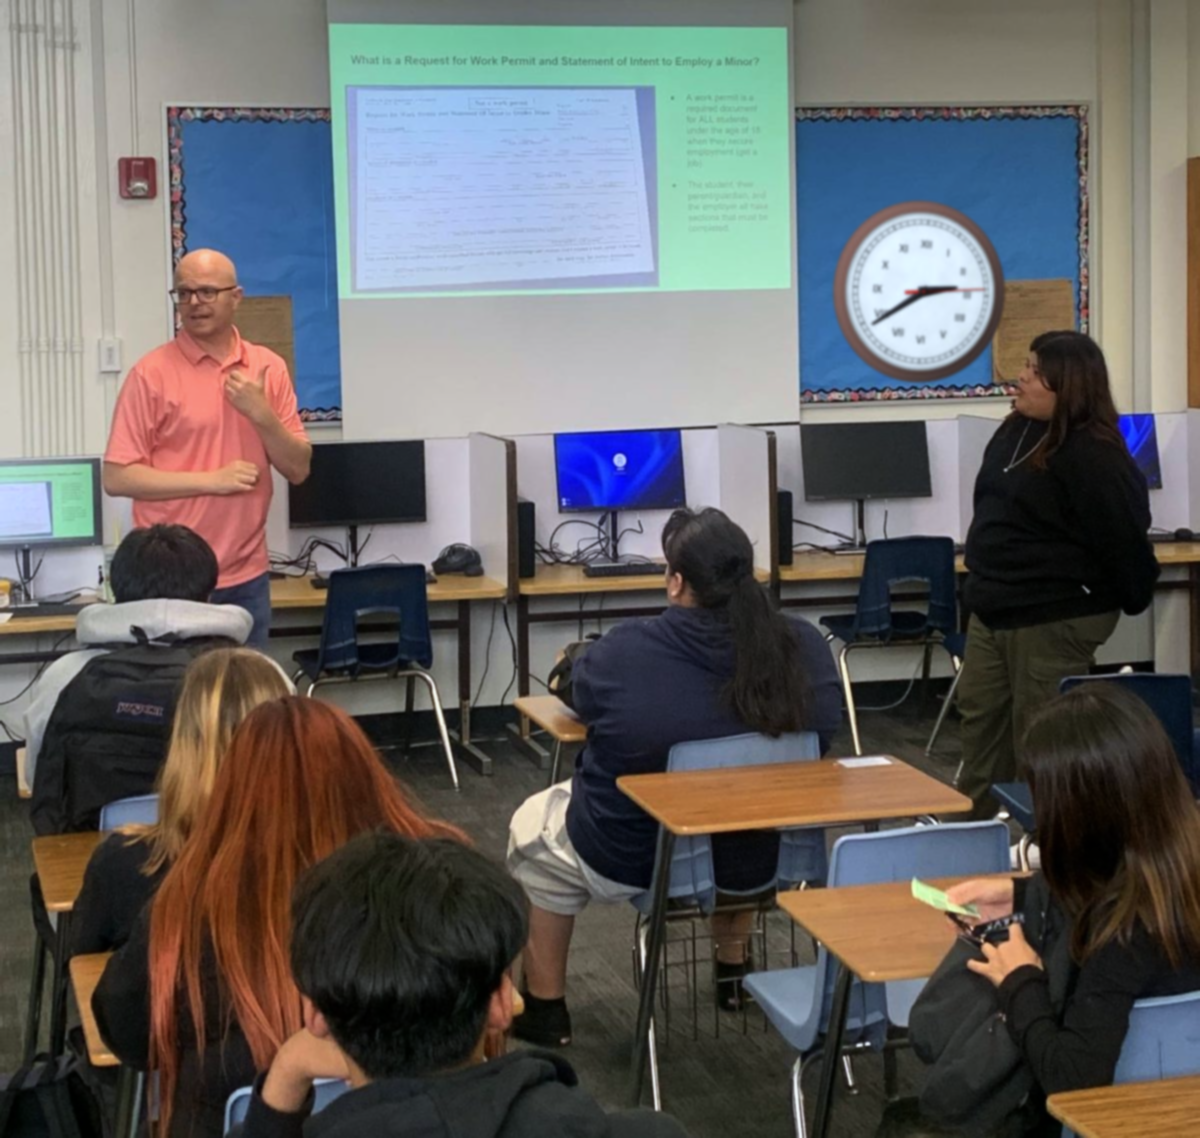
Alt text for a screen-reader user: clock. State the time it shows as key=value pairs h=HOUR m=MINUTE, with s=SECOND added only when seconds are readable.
h=2 m=39 s=14
